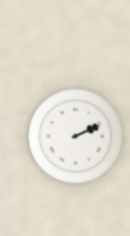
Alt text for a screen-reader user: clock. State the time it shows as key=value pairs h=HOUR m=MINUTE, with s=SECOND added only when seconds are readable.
h=2 m=11
